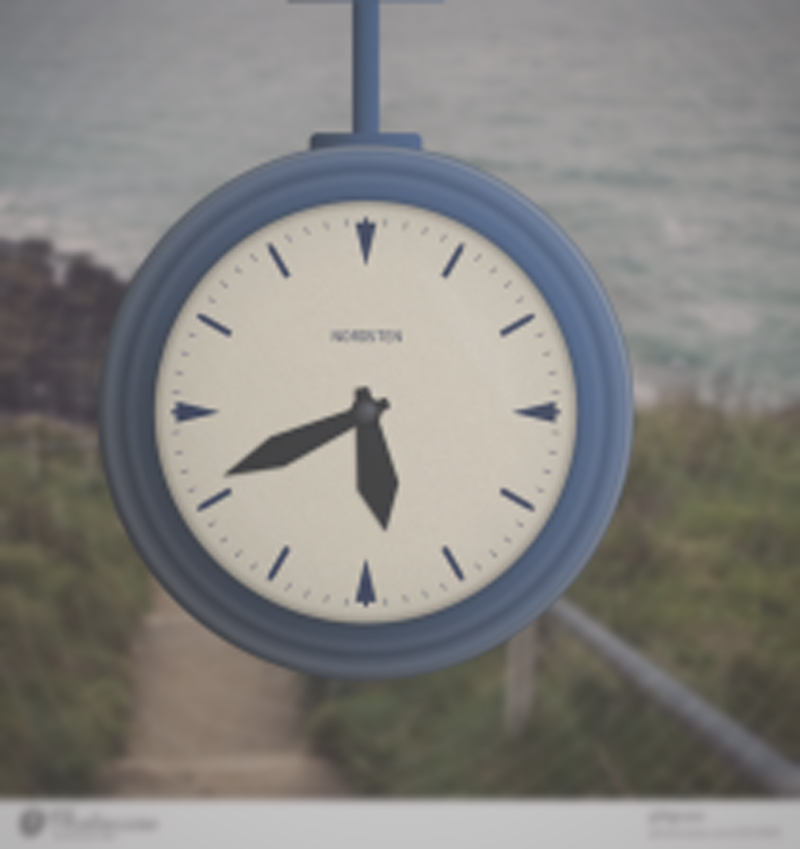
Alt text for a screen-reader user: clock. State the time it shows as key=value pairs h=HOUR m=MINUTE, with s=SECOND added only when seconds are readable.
h=5 m=41
